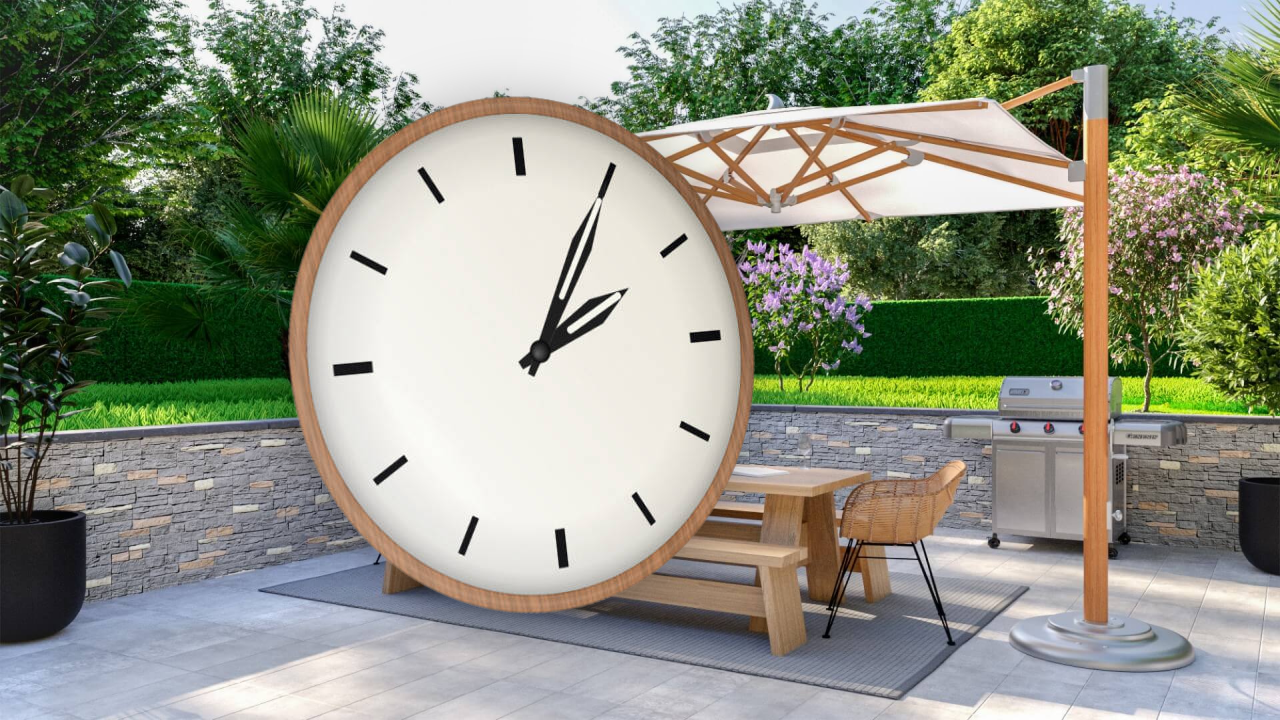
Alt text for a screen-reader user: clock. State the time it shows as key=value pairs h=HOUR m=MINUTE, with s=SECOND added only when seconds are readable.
h=2 m=5
